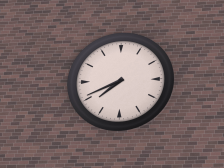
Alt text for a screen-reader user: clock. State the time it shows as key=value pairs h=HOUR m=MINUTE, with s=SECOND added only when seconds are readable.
h=7 m=41
